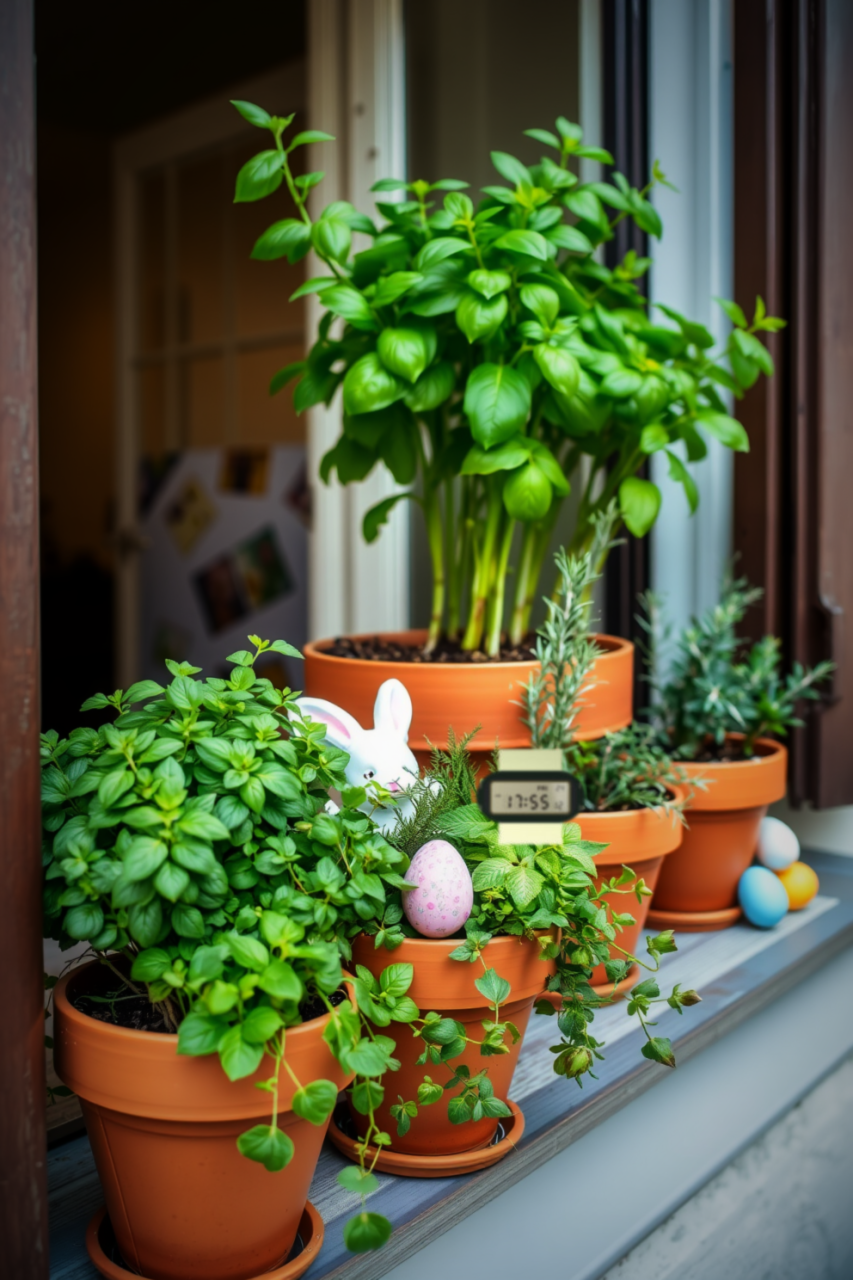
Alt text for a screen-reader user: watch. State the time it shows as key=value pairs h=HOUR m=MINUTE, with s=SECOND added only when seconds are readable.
h=17 m=55
